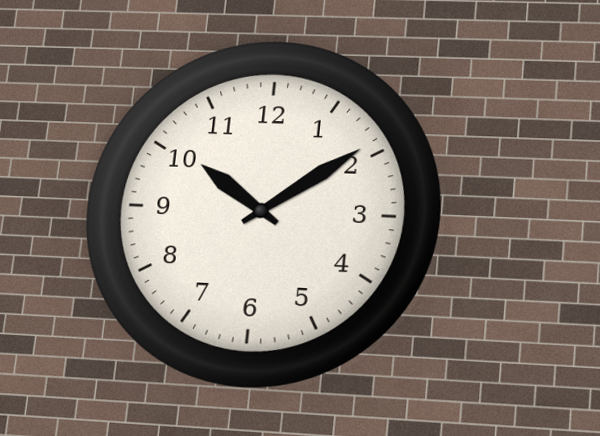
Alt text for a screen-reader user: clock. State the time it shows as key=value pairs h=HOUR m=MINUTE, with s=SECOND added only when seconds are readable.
h=10 m=9
